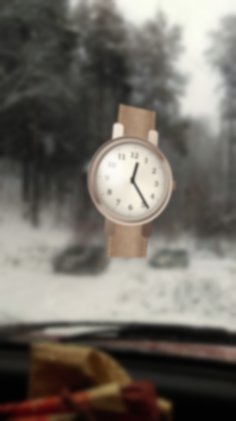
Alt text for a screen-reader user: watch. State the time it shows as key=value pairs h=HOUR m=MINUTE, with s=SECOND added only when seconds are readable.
h=12 m=24
